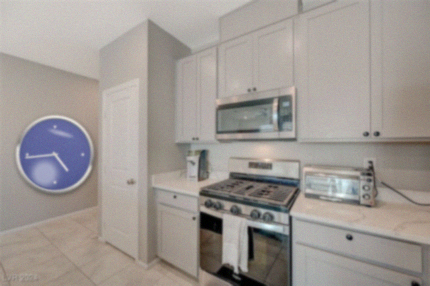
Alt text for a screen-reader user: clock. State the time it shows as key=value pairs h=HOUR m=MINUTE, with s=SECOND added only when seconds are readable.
h=4 m=44
